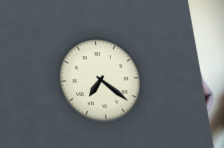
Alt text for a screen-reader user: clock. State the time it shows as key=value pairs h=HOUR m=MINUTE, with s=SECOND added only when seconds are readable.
h=7 m=22
